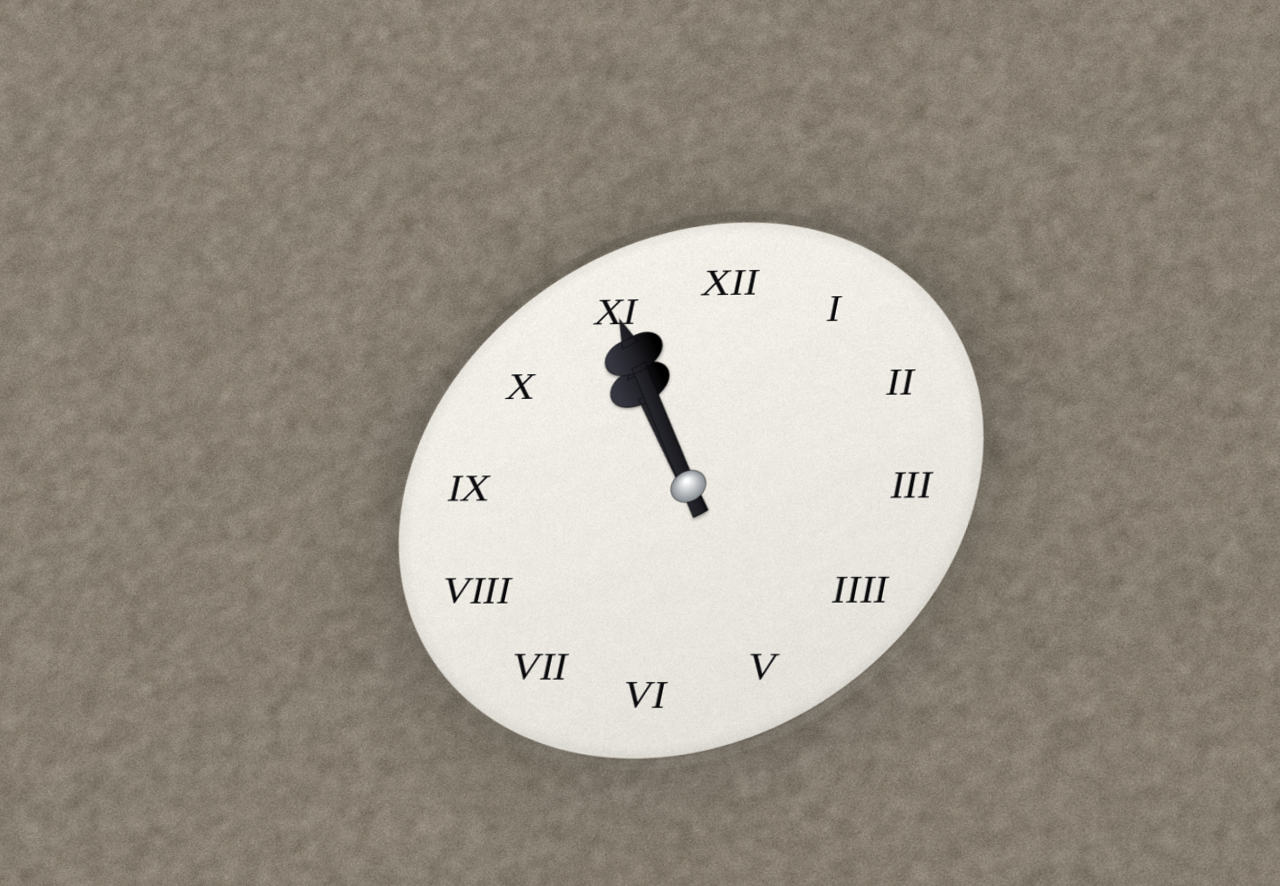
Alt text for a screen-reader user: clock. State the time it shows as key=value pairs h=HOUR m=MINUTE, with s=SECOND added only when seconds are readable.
h=10 m=55
